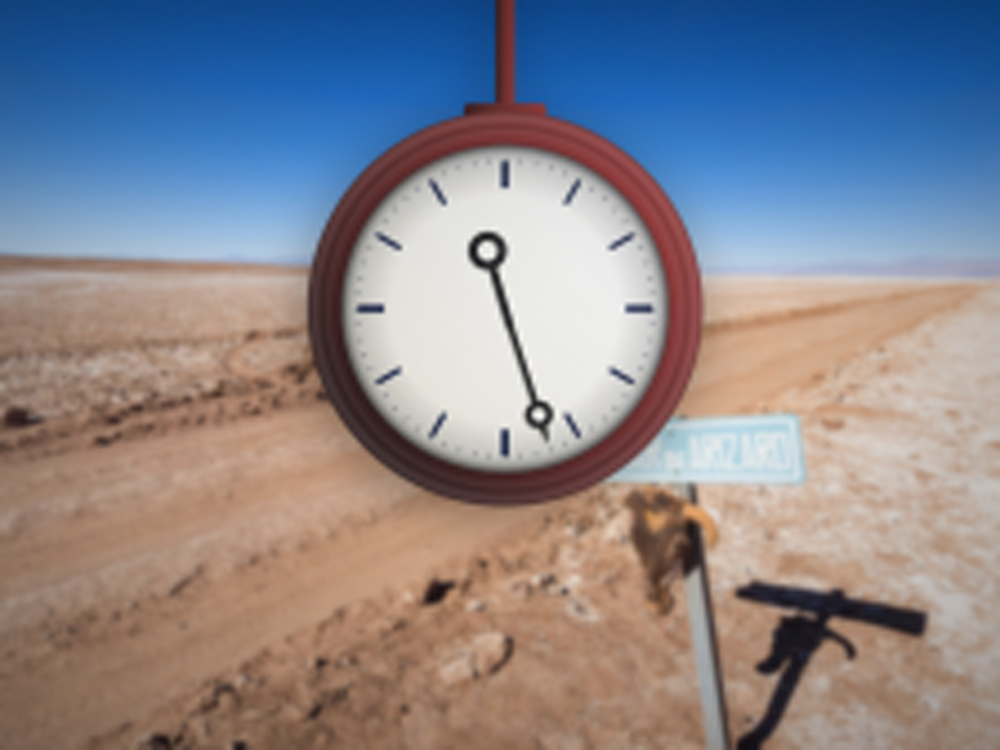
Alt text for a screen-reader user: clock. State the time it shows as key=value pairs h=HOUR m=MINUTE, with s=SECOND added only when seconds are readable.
h=11 m=27
